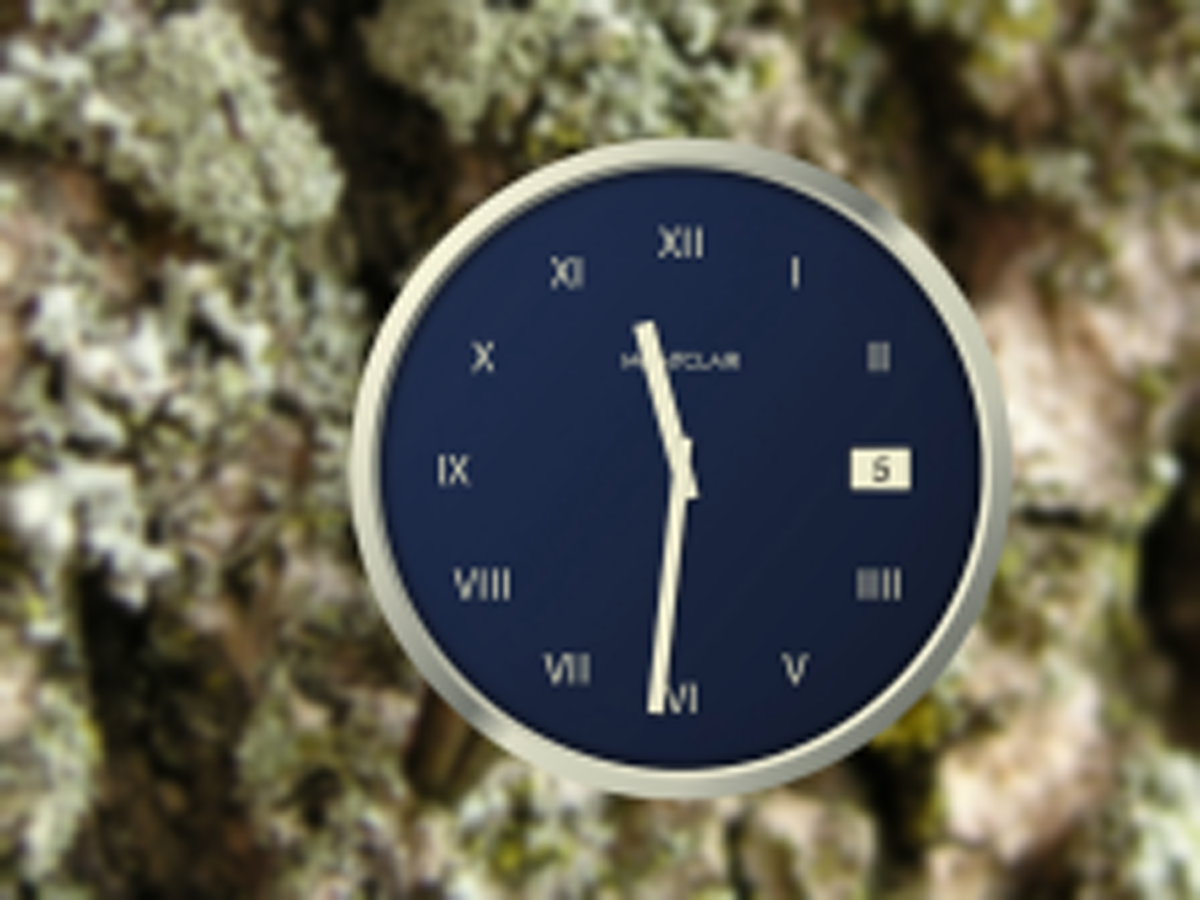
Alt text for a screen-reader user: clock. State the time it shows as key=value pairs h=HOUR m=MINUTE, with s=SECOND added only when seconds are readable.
h=11 m=31
